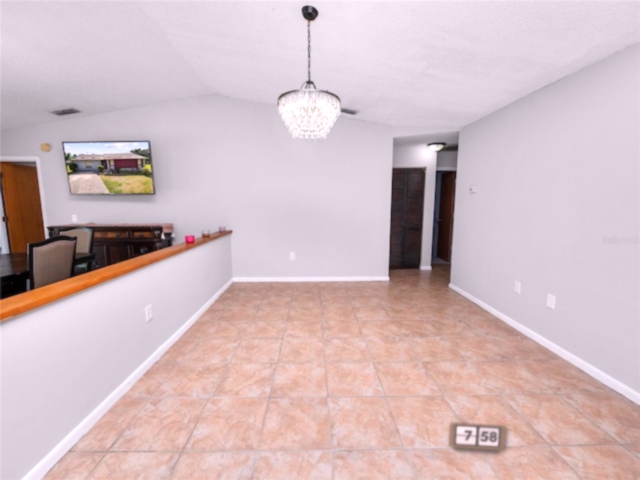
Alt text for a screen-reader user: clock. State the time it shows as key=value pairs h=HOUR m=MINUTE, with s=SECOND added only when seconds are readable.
h=7 m=58
